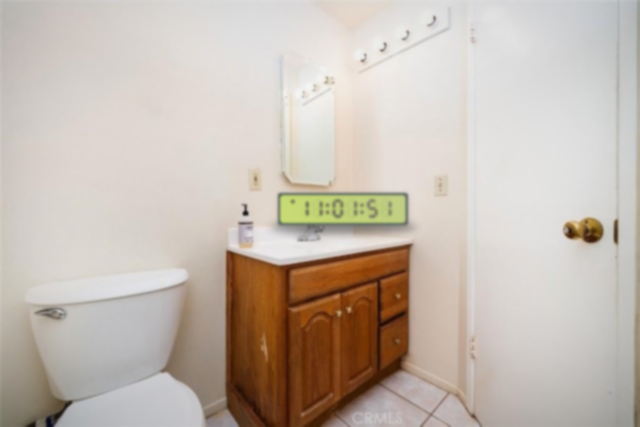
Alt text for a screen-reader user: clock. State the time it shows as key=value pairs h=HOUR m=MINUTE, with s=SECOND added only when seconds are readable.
h=11 m=1 s=51
